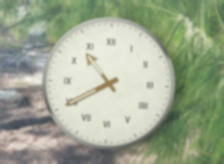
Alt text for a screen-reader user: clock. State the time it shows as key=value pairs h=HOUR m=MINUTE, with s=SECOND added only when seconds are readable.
h=10 m=40
